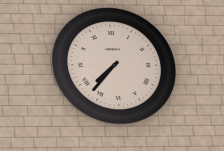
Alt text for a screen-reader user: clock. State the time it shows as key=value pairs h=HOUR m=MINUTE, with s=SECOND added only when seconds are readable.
h=7 m=37
